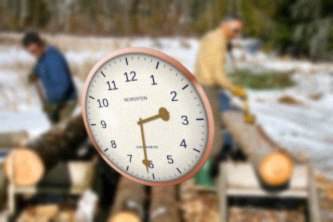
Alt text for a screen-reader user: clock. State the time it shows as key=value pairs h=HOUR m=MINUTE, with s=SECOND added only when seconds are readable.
h=2 m=31
